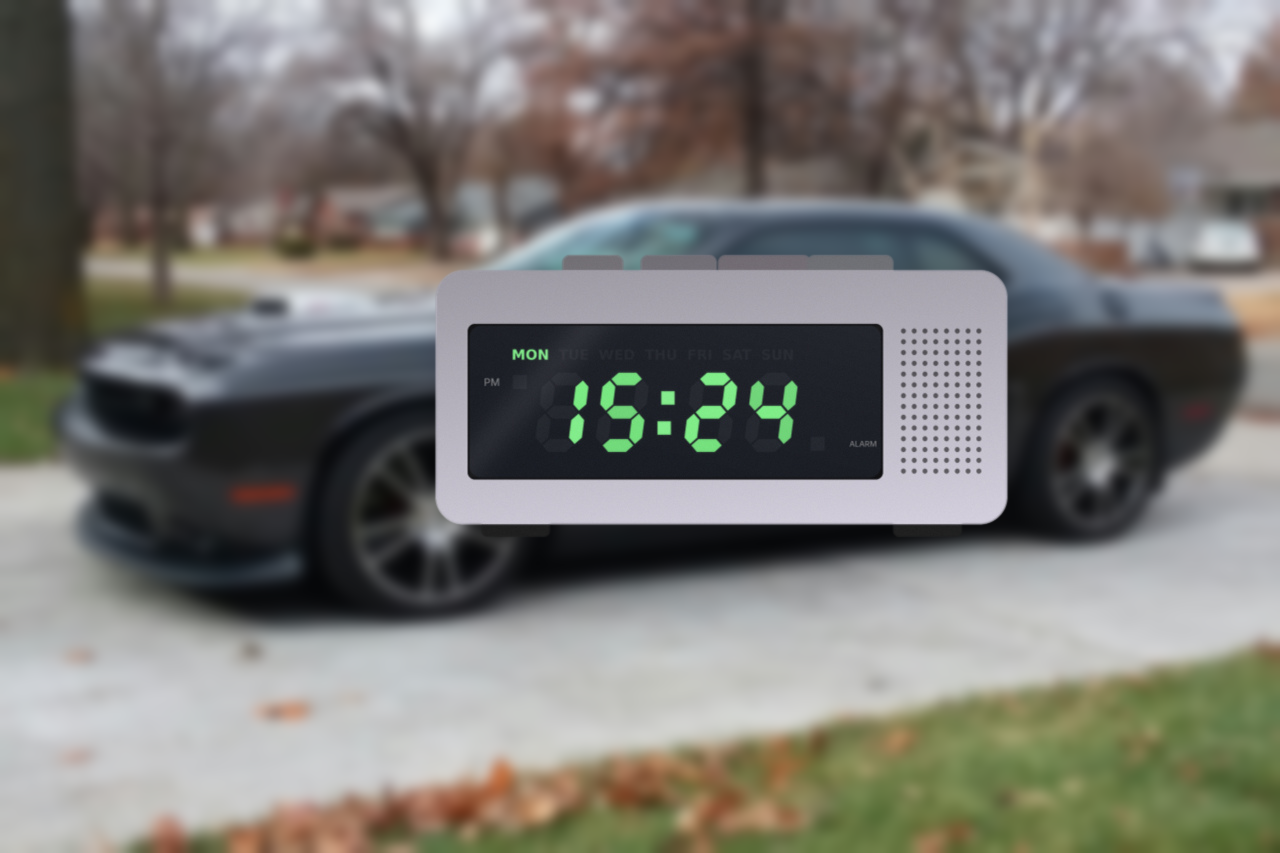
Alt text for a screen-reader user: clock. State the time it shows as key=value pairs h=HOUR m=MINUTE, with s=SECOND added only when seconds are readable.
h=15 m=24
